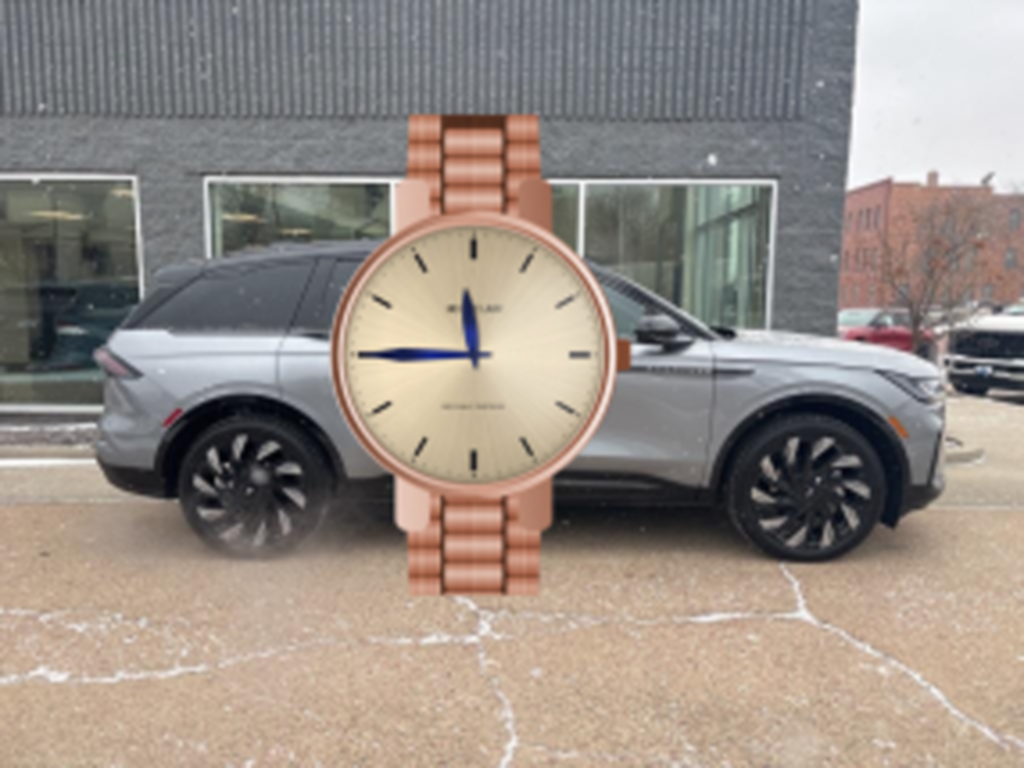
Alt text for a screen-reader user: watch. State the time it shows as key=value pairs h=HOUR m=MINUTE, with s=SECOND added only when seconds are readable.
h=11 m=45
